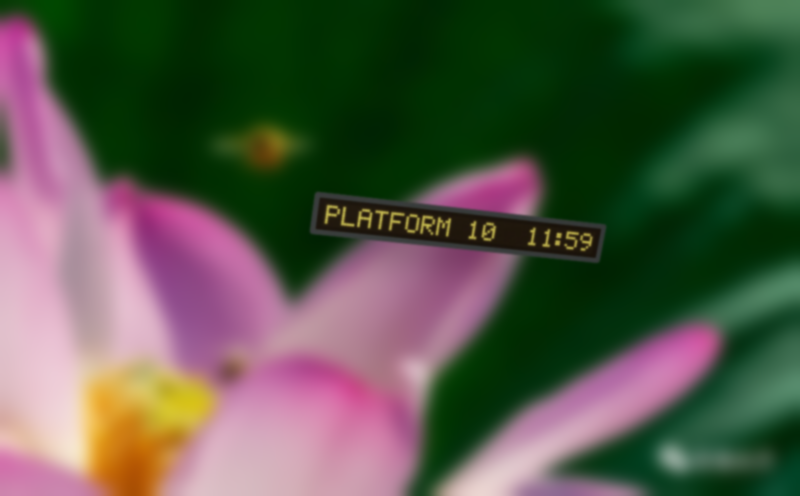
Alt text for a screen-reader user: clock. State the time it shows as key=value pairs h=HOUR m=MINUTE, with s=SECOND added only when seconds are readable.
h=11 m=59
